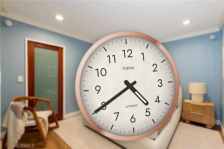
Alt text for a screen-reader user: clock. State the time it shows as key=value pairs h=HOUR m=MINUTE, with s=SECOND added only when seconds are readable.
h=4 m=40
